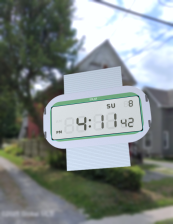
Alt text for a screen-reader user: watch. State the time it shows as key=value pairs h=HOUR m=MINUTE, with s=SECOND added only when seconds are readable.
h=4 m=11 s=42
